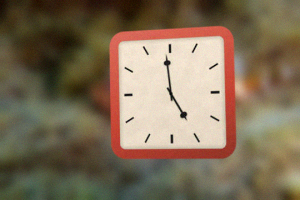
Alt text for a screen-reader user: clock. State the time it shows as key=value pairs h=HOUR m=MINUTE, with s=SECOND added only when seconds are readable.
h=4 m=59
